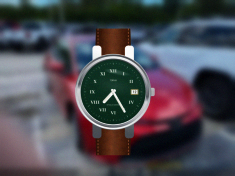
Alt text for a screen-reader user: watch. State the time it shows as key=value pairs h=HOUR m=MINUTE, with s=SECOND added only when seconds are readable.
h=7 m=25
